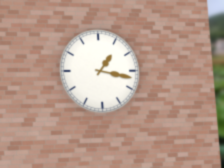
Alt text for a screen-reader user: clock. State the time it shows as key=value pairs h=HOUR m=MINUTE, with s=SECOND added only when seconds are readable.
h=1 m=17
